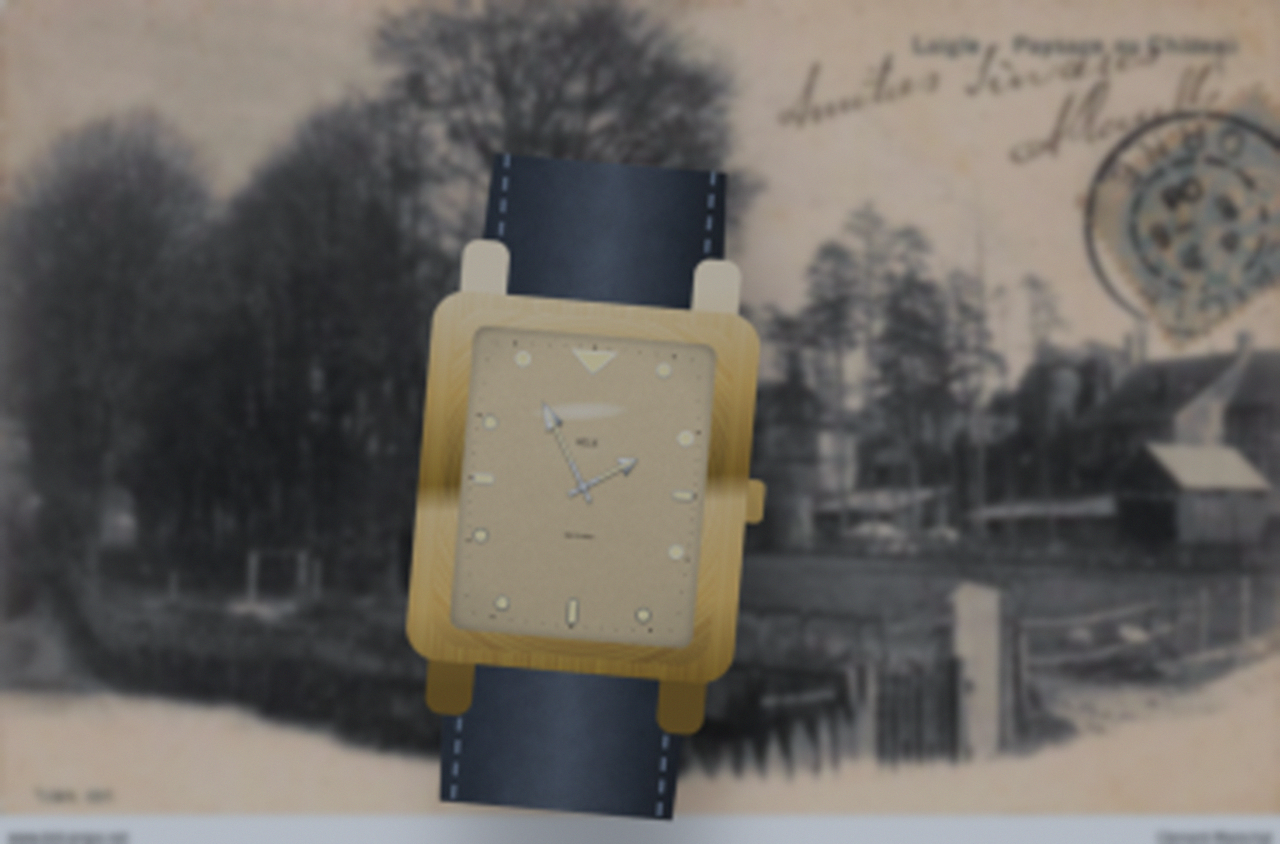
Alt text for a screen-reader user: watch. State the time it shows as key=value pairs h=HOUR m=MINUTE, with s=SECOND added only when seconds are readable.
h=1 m=55
